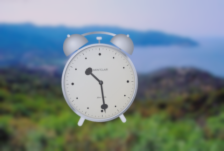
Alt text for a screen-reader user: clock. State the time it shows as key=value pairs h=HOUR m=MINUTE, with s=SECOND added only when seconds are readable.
h=10 m=29
